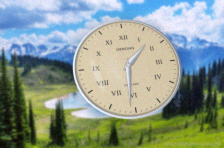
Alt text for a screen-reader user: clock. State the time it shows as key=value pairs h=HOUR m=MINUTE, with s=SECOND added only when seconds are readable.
h=1 m=31
